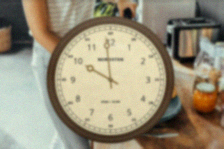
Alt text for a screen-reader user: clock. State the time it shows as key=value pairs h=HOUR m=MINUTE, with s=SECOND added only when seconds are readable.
h=9 m=59
